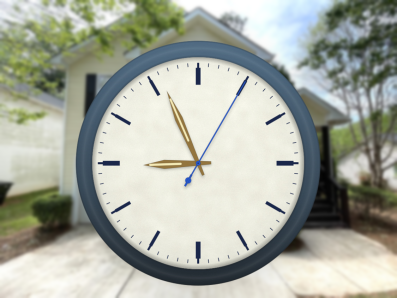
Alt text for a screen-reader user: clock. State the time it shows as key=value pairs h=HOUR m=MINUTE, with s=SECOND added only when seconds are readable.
h=8 m=56 s=5
